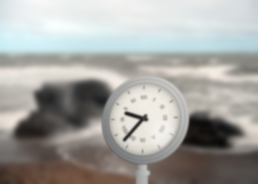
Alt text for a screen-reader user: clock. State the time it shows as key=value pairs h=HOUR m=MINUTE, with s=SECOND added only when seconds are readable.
h=9 m=37
